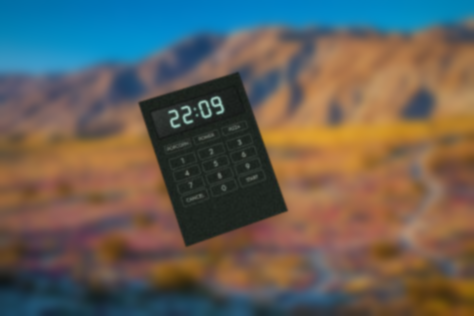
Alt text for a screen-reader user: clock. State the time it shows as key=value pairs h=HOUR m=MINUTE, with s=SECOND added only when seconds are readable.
h=22 m=9
